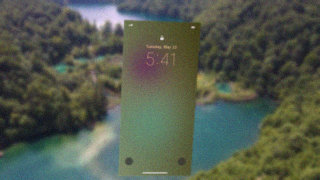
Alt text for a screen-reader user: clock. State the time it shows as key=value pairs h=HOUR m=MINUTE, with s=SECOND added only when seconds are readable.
h=5 m=41
